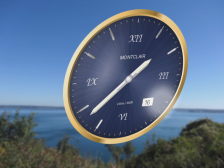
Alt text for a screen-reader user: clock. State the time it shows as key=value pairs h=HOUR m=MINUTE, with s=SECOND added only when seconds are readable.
h=1 m=38
